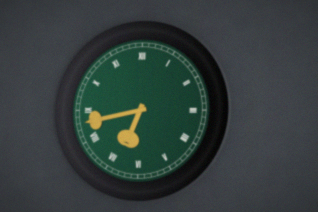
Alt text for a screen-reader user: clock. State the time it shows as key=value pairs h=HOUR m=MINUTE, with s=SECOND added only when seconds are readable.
h=6 m=43
